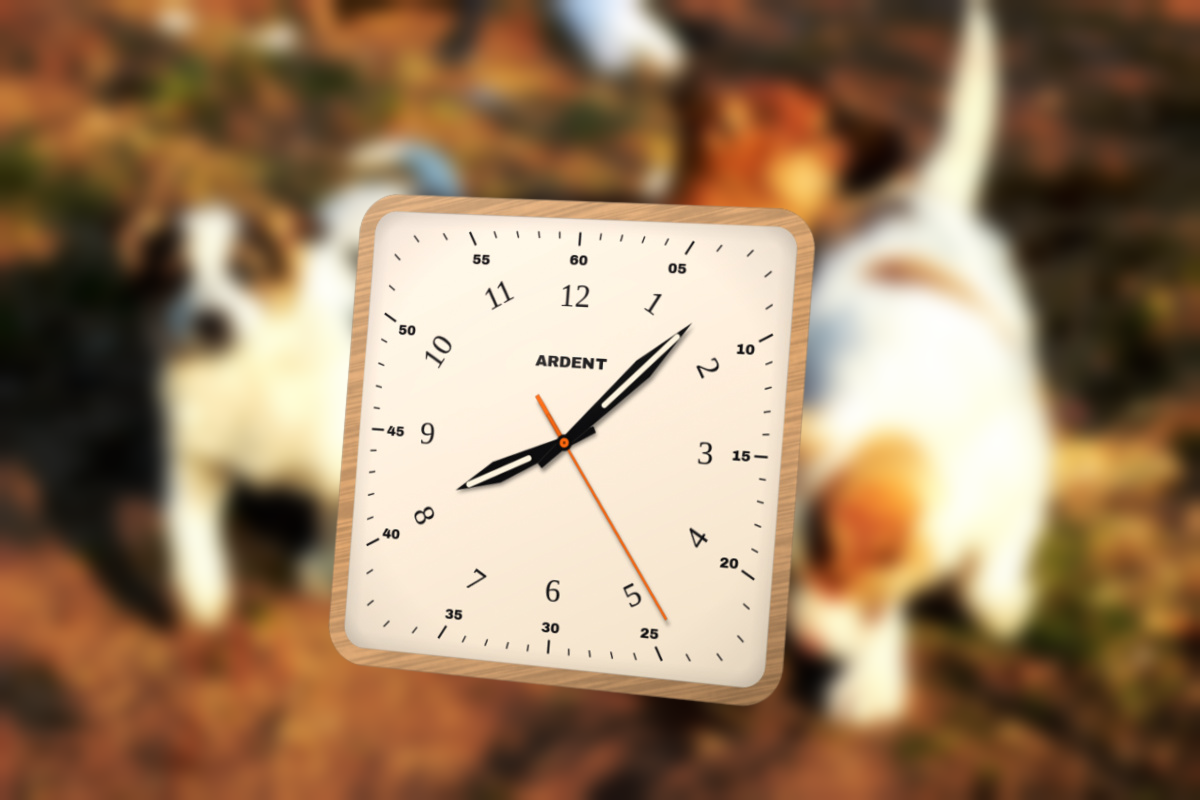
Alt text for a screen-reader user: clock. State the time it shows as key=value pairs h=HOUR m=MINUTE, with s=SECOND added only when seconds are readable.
h=8 m=7 s=24
